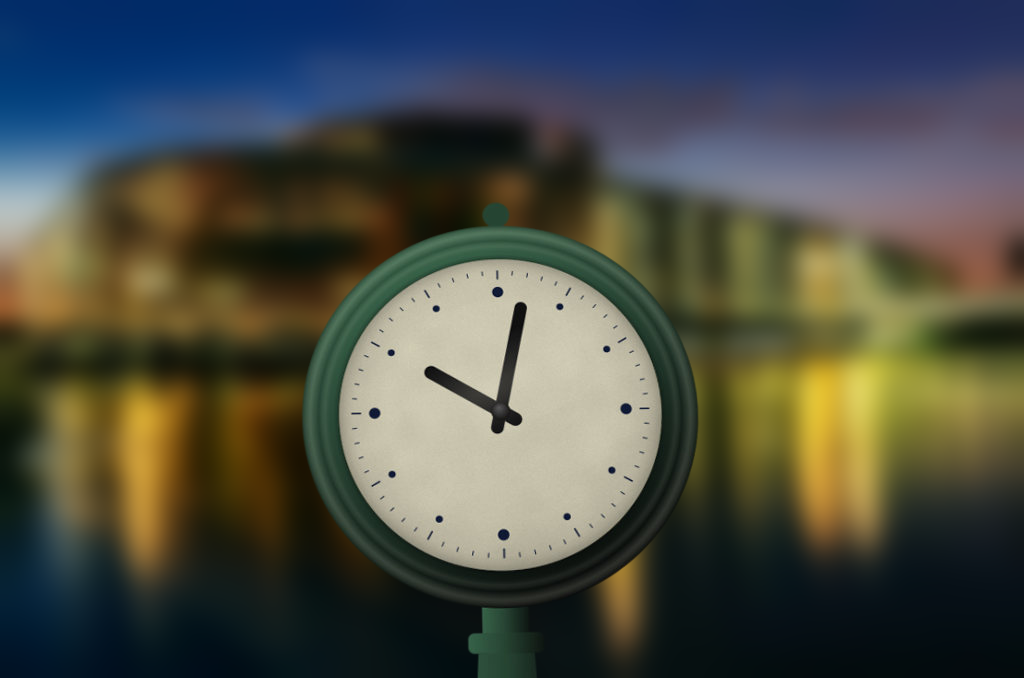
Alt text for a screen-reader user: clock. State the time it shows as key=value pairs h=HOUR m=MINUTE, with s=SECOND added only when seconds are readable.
h=10 m=2
